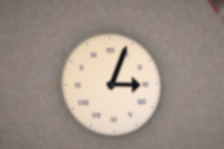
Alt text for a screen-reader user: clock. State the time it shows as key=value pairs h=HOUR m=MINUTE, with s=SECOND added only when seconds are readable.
h=3 m=4
